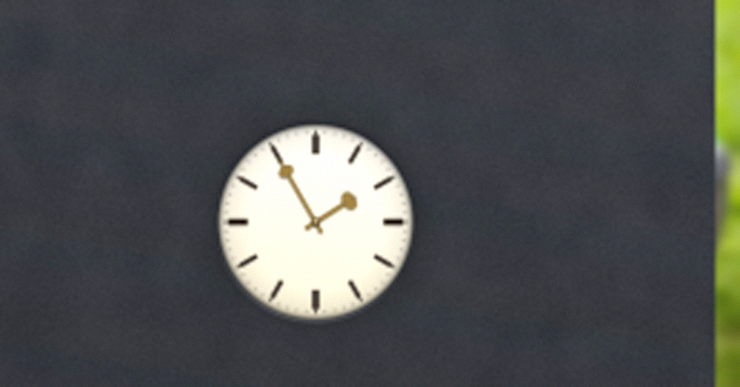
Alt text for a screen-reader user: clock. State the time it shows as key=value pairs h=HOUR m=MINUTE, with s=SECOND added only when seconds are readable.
h=1 m=55
